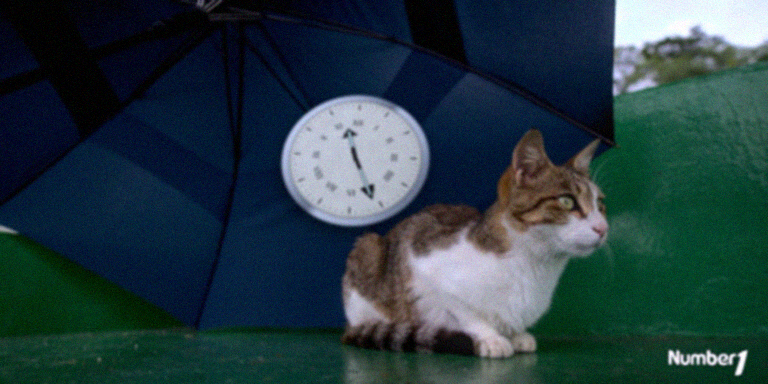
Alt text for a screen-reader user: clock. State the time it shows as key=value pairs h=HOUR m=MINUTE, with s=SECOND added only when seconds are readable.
h=11 m=26
